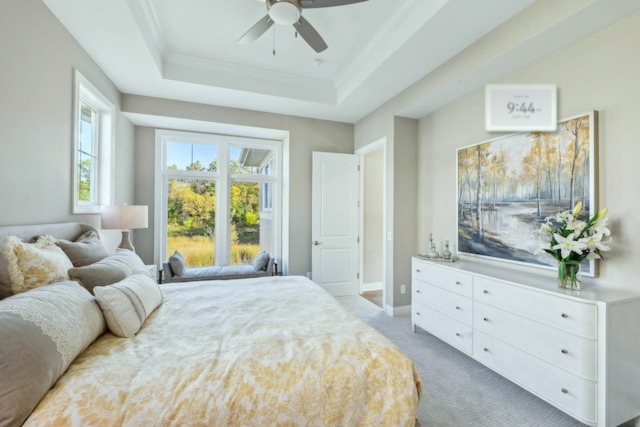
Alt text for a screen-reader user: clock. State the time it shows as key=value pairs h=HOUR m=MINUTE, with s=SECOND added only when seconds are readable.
h=9 m=44
